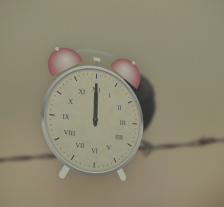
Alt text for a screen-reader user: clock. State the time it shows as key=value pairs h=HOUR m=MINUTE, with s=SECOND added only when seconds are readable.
h=12 m=0
